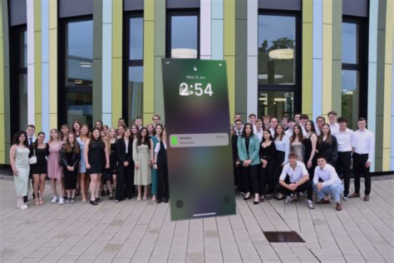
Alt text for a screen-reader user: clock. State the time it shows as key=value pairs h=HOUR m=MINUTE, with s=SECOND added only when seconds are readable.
h=2 m=54
